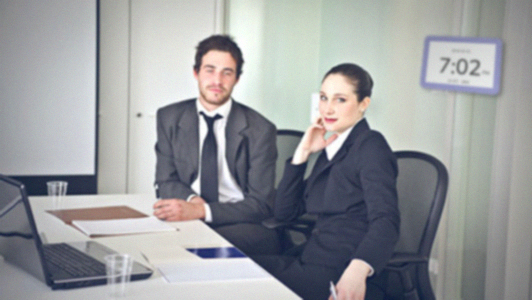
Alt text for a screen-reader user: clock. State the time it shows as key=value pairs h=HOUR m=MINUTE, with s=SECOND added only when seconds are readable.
h=7 m=2
